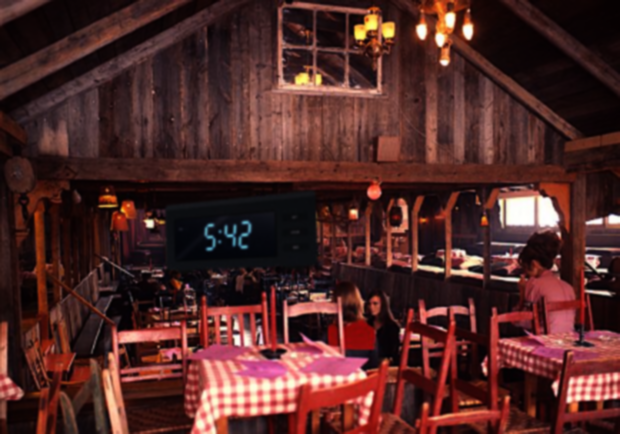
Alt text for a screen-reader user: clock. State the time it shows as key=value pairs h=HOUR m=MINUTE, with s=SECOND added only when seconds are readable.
h=5 m=42
